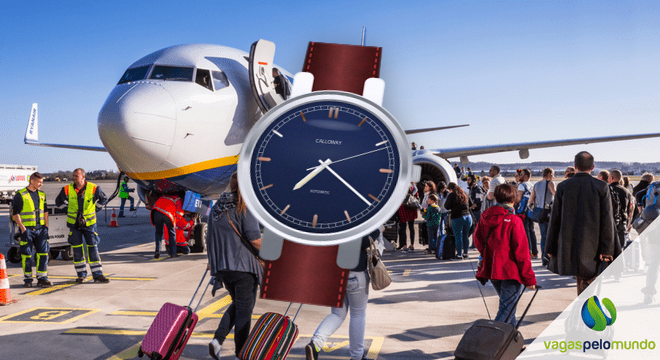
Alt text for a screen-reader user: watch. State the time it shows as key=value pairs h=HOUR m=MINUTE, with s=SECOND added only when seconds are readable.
h=7 m=21 s=11
